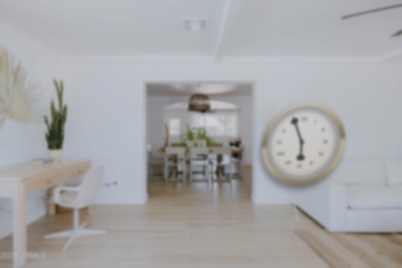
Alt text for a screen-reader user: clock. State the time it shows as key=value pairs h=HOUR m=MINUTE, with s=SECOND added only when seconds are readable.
h=5 m=56
